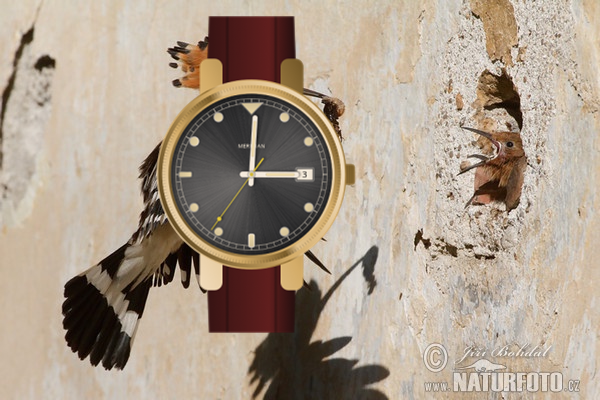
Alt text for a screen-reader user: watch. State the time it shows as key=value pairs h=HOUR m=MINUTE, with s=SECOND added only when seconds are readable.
h=3 m=0 s=36
